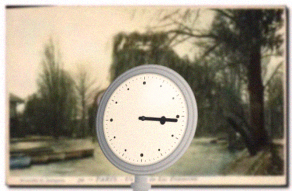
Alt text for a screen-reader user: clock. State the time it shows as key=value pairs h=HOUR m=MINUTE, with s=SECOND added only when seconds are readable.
h=3 m=16
